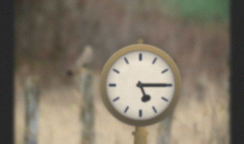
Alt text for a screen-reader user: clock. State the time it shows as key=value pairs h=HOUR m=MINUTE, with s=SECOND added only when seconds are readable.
h=5 m=15
